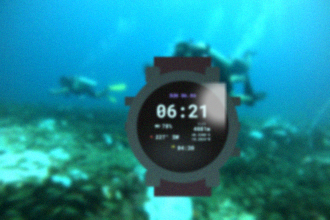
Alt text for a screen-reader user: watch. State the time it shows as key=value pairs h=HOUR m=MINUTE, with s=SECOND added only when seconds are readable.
h=6 m=21
